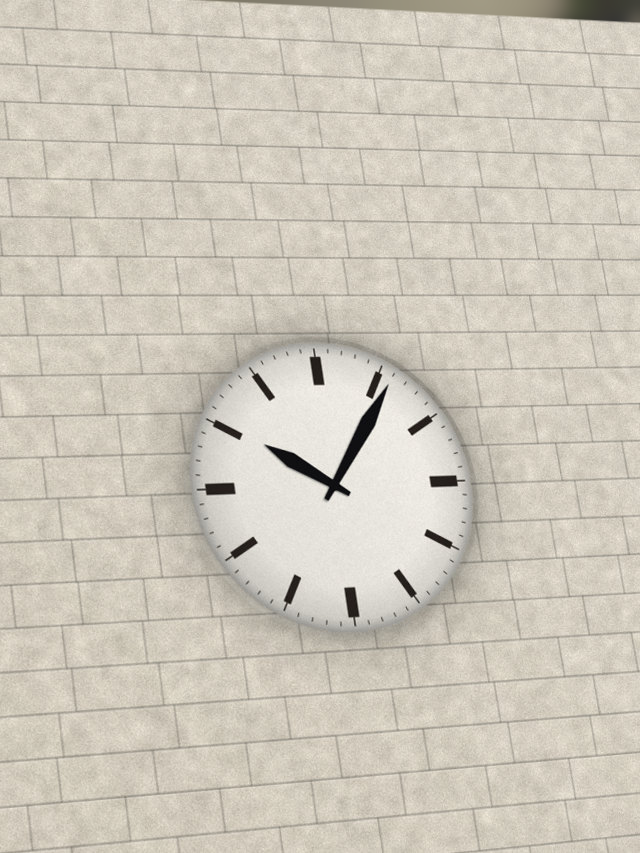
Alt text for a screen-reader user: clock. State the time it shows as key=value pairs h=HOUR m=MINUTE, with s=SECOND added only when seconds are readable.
h=10 m=6
